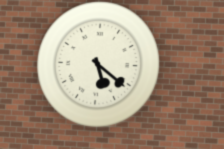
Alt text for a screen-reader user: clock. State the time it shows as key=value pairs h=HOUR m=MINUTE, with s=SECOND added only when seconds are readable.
h=5 m=21
